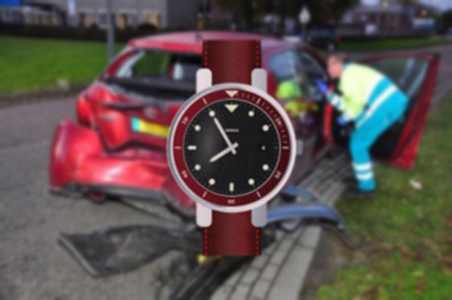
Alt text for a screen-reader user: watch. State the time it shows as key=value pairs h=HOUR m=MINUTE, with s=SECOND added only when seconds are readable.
h=7 m=55
